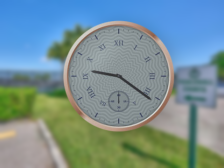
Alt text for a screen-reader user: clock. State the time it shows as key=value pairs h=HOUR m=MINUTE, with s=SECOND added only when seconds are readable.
h=9 m=21
